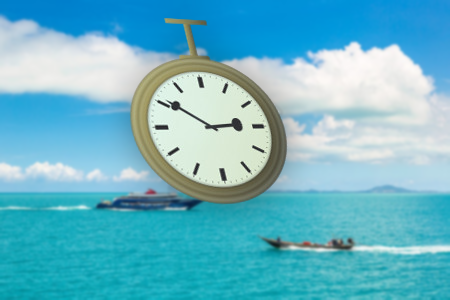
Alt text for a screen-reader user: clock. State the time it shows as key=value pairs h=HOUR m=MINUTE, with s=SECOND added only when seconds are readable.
h=2 m=51
